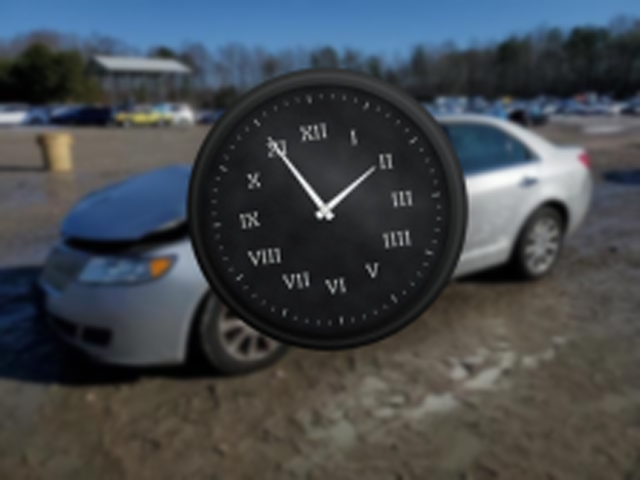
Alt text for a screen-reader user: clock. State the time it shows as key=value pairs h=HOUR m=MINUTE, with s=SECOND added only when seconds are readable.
h=1 m=55
